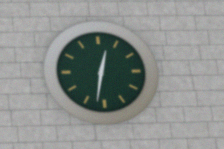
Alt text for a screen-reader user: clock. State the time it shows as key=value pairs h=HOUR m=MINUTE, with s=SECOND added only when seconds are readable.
h=12 m=32
